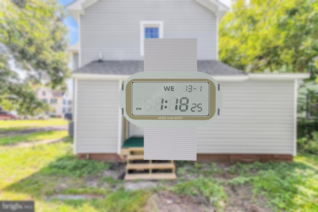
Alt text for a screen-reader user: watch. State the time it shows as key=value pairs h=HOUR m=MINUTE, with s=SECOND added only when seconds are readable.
h=1 m=18 s=25
